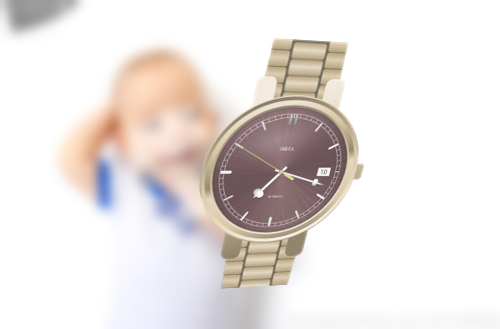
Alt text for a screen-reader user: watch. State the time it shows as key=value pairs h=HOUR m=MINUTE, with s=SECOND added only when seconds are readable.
h=7 m=17 s=50
